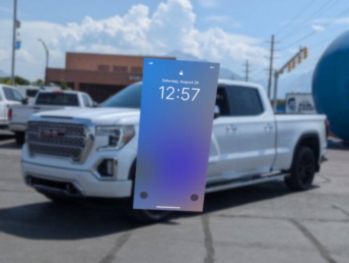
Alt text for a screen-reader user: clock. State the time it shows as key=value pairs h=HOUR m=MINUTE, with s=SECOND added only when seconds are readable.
h=12 m=57
